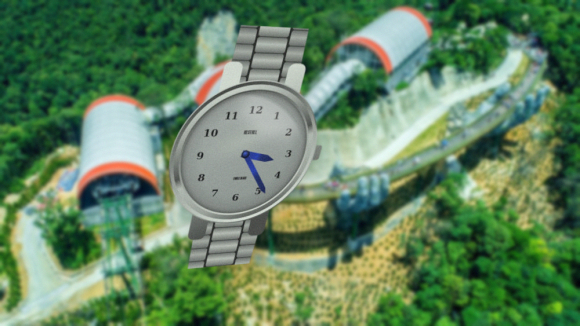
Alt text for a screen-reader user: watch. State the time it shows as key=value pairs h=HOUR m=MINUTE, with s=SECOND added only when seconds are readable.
h=3 m=24
